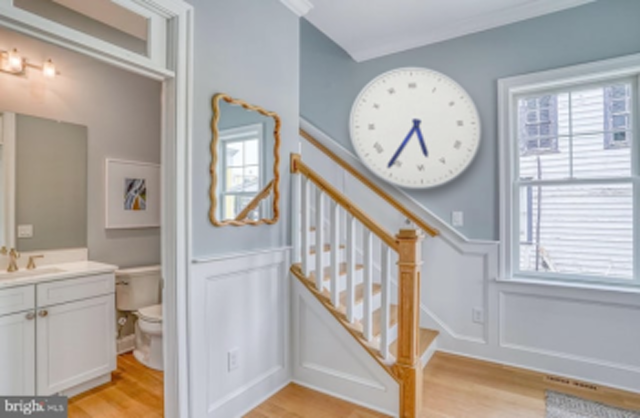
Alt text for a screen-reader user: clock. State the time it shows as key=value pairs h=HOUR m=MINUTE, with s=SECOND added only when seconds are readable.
h=5 m=36
